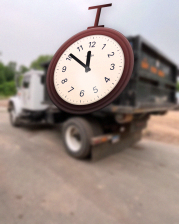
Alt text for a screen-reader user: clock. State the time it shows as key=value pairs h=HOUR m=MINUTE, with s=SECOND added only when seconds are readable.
h=11 m=51
